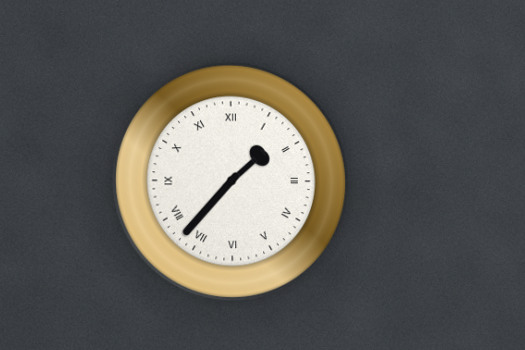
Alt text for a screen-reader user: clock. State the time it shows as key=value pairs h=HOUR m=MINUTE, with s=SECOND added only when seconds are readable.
h=1 m=37
